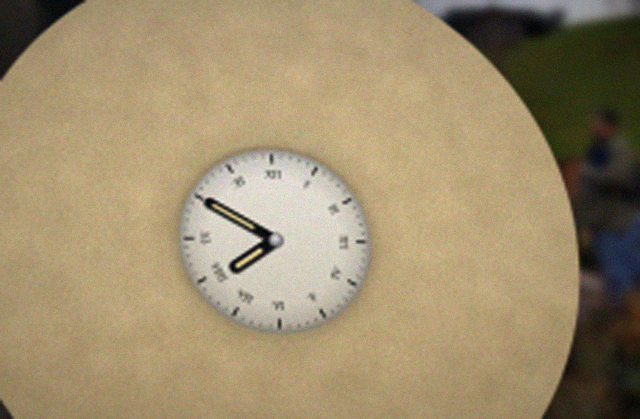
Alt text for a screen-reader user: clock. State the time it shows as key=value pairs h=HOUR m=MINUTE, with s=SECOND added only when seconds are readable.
h=7 m=50
